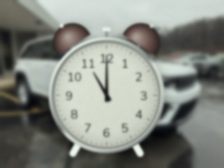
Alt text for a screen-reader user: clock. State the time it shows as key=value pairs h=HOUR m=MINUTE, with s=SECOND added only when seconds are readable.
h=11 m=0
